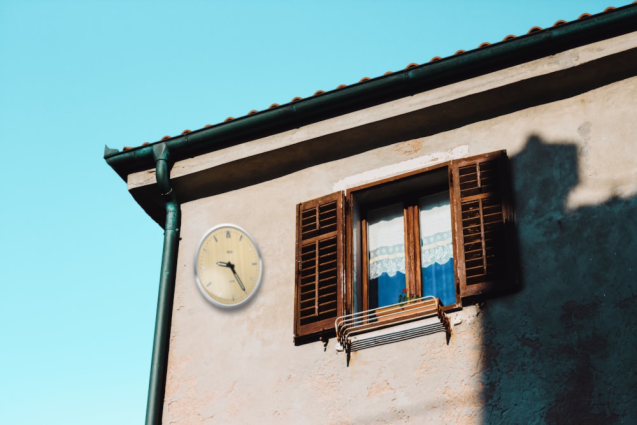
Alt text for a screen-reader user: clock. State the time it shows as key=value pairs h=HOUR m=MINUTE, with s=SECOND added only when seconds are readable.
h=9 m=25
